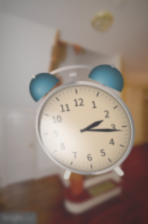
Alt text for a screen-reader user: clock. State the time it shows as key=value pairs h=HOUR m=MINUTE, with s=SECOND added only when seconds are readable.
h=2 m=16
